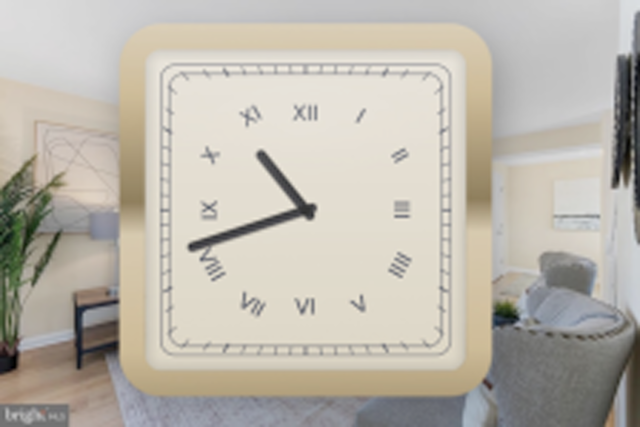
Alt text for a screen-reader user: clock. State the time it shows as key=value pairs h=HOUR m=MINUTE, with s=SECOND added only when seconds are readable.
h=10 m=42
